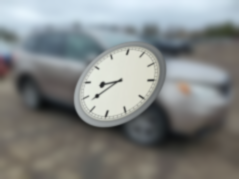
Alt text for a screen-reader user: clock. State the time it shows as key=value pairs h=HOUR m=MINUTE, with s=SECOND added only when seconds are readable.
h=8 m=38
